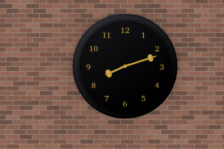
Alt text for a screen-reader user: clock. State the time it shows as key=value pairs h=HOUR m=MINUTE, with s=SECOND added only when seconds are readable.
h=8 m=12
